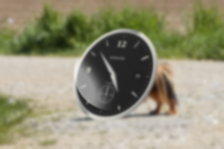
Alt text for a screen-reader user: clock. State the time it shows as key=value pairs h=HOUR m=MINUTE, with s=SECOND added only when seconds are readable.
h=4 m=52
